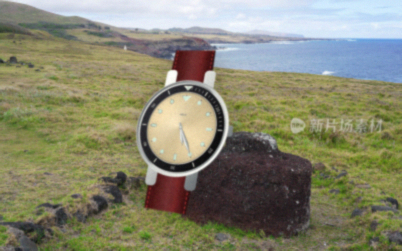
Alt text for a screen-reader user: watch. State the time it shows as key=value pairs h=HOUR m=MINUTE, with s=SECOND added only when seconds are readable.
h=5 m=25
